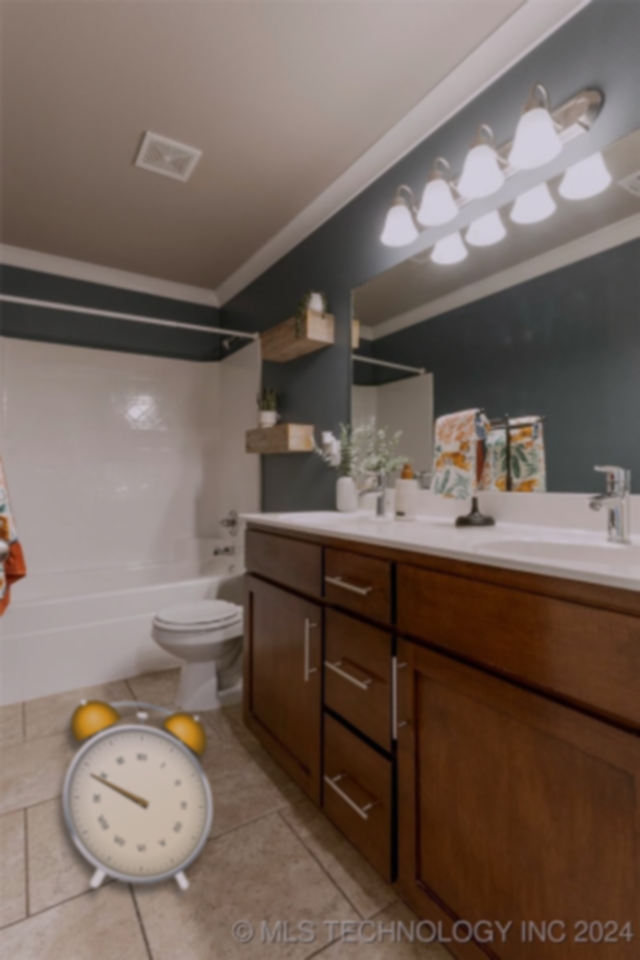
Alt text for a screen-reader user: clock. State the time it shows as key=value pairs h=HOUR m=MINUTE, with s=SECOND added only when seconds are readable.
h=9 m=49
